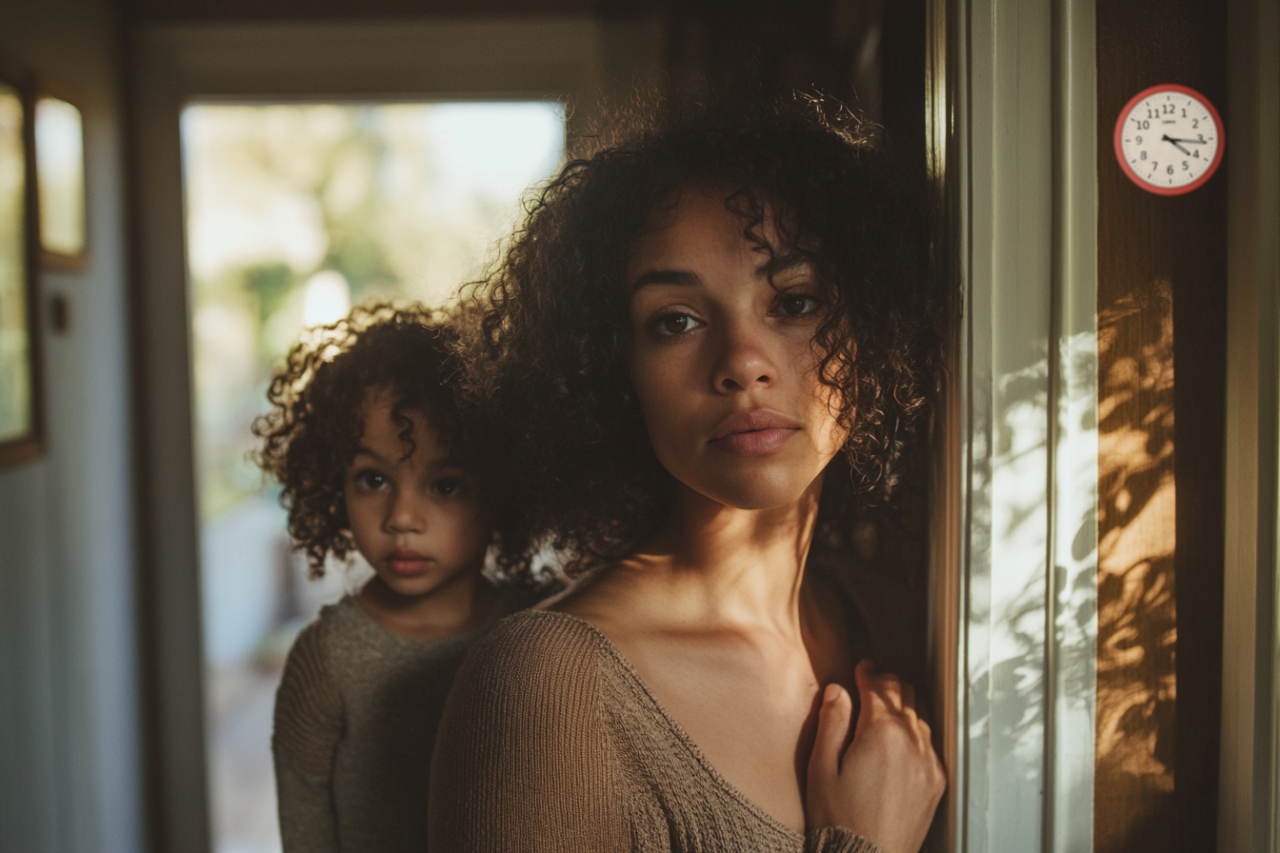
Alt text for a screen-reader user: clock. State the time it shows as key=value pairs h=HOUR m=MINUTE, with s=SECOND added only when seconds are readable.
h=4 m=16
